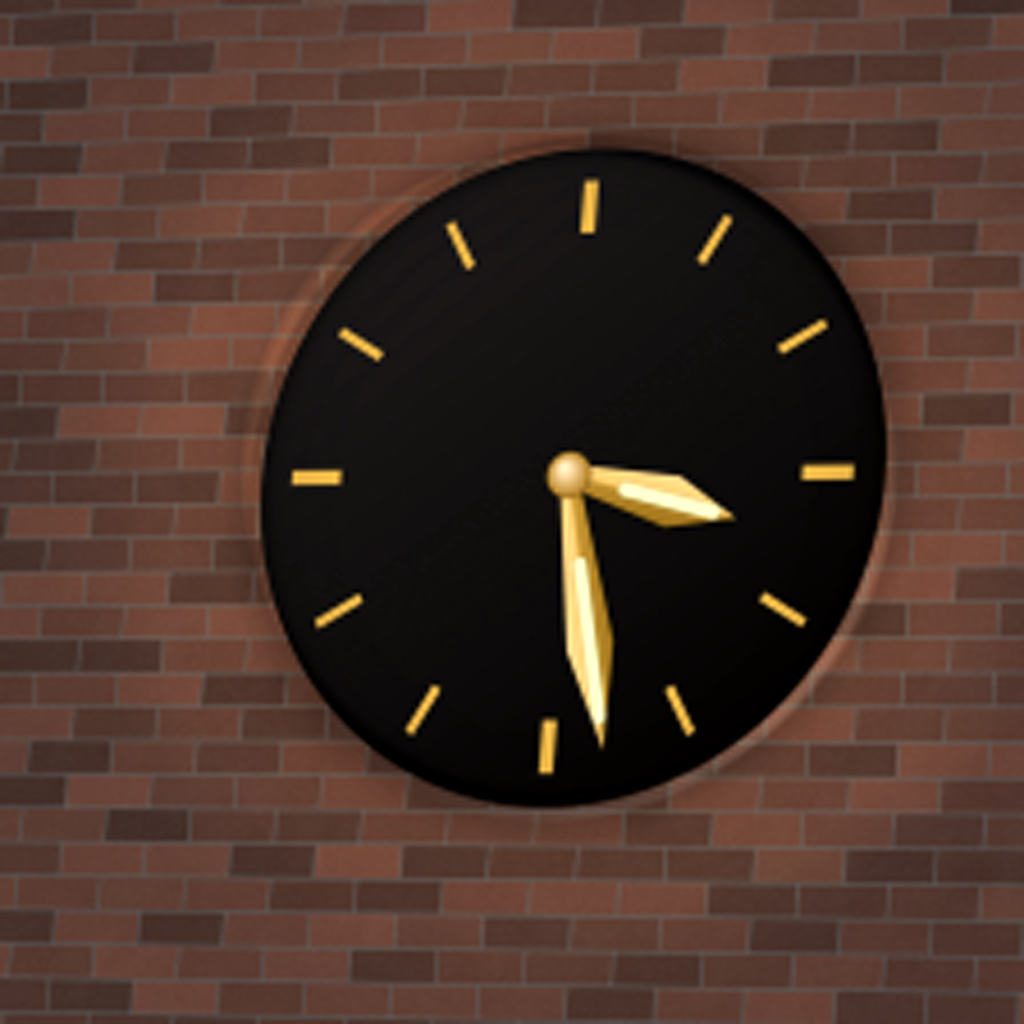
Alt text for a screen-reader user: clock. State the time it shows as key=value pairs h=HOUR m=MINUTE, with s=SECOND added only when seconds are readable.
h=3 m=28
